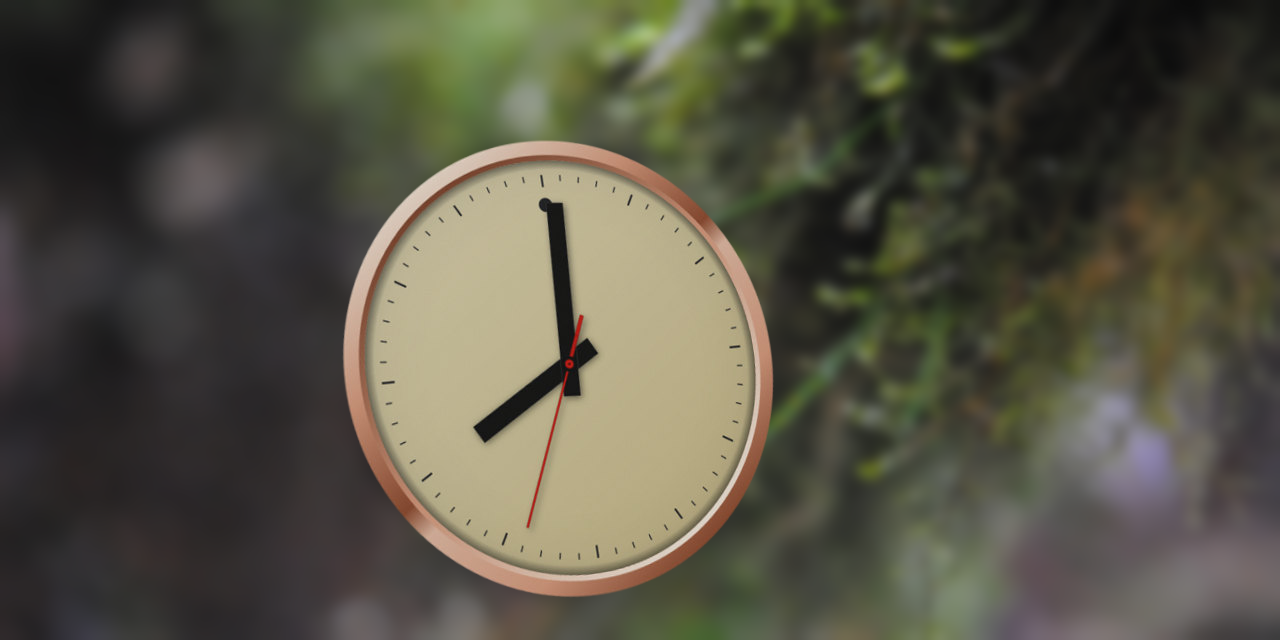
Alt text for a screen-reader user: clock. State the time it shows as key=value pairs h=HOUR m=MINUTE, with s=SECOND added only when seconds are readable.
h=8 m=0 s=34
